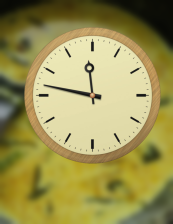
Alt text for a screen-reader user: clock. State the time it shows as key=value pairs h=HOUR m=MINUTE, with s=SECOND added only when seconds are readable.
h=11 m=47
